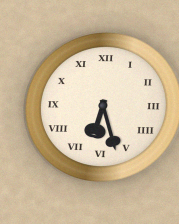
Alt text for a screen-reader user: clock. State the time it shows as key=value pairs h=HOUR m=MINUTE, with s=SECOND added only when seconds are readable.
h=6 m=27
